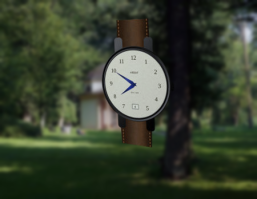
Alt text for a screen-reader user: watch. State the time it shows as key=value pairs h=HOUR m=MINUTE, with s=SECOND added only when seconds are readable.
h=7 m=50
